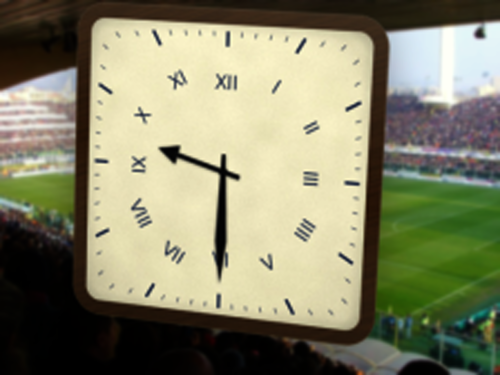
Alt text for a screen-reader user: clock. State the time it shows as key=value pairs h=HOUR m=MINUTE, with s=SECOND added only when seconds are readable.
h=9 m=30
